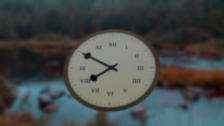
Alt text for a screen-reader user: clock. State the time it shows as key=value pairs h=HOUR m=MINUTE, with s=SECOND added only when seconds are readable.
h=7 m=50
